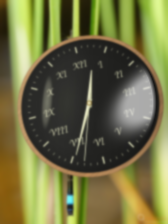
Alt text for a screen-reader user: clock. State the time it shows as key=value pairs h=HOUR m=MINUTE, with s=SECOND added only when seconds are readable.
h=12 m=34 s=33
